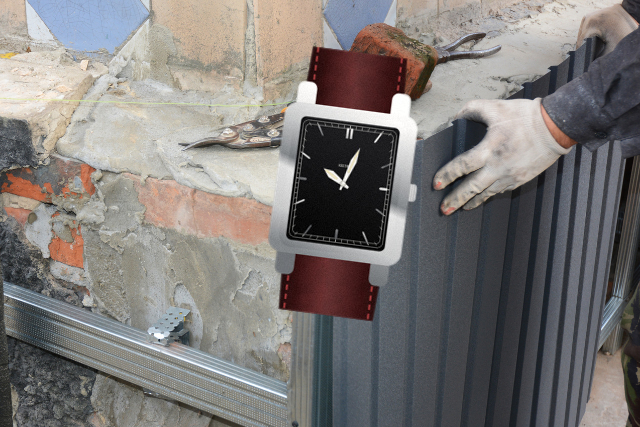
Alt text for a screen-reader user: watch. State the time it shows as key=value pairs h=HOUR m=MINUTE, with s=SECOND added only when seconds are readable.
h=10 m=3
